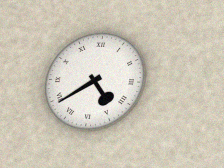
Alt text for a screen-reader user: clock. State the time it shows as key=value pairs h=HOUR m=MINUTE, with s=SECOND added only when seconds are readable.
h=4 m=39
